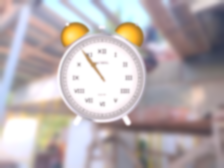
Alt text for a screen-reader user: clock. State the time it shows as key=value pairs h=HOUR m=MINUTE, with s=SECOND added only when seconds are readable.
h=10 m=54
